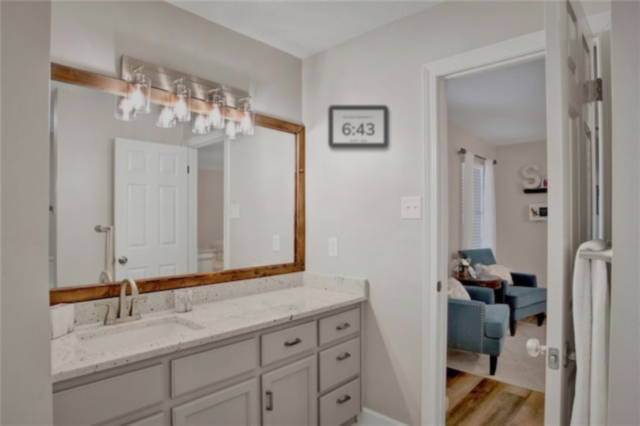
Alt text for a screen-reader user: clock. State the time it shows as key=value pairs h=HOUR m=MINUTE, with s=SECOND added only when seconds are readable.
h=6 m=43
